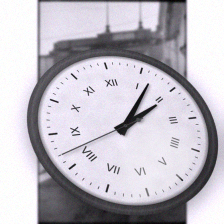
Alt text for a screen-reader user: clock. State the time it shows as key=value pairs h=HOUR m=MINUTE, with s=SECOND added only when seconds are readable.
h=2 m=6 s=42
